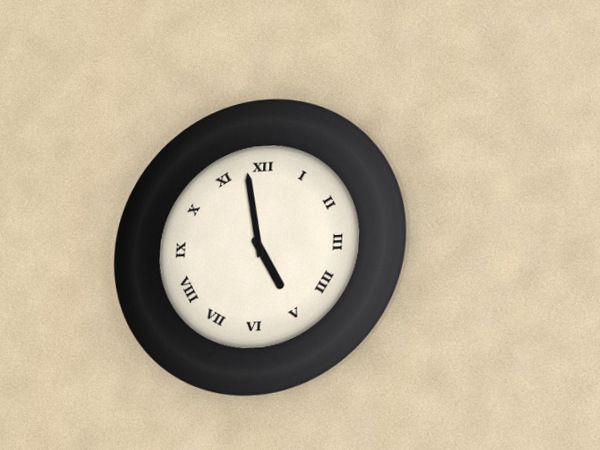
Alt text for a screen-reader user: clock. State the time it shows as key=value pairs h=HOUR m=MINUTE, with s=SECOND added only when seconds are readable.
h=4 m=58
